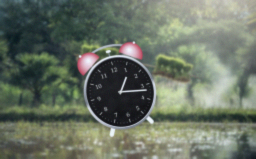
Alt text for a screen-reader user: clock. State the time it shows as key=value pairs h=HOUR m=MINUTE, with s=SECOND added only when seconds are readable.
h=1 m=17
